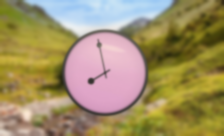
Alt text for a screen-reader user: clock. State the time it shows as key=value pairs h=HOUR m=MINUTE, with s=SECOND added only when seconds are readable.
h=7 m=58
